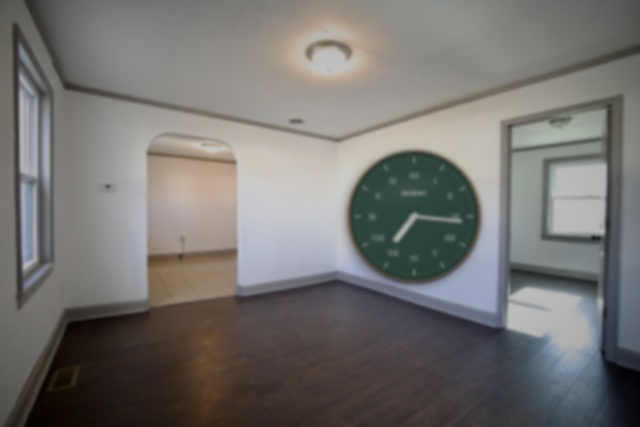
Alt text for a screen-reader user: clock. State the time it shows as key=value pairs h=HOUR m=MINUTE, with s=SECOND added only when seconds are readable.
h=7 m=16
